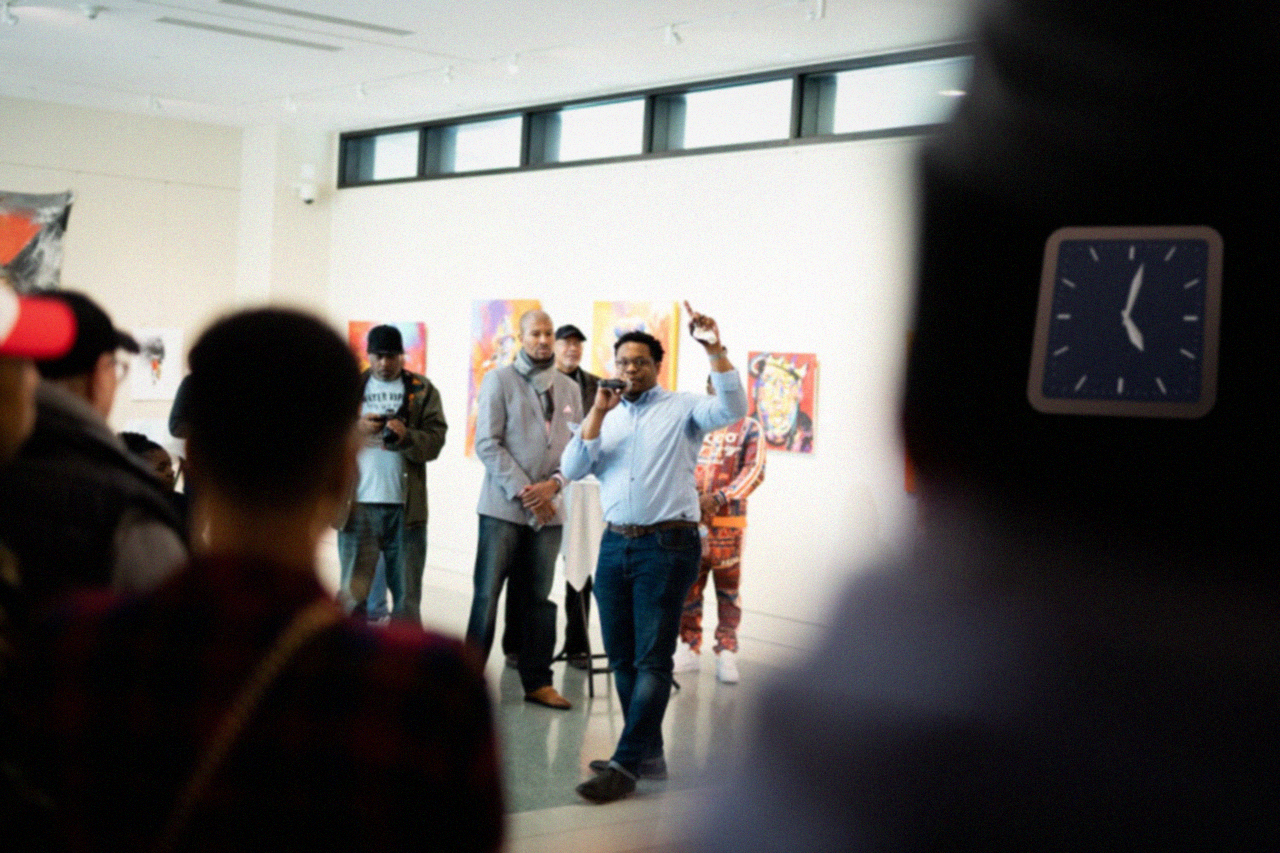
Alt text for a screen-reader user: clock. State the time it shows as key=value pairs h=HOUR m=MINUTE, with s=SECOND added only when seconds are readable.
h=5 m=2
